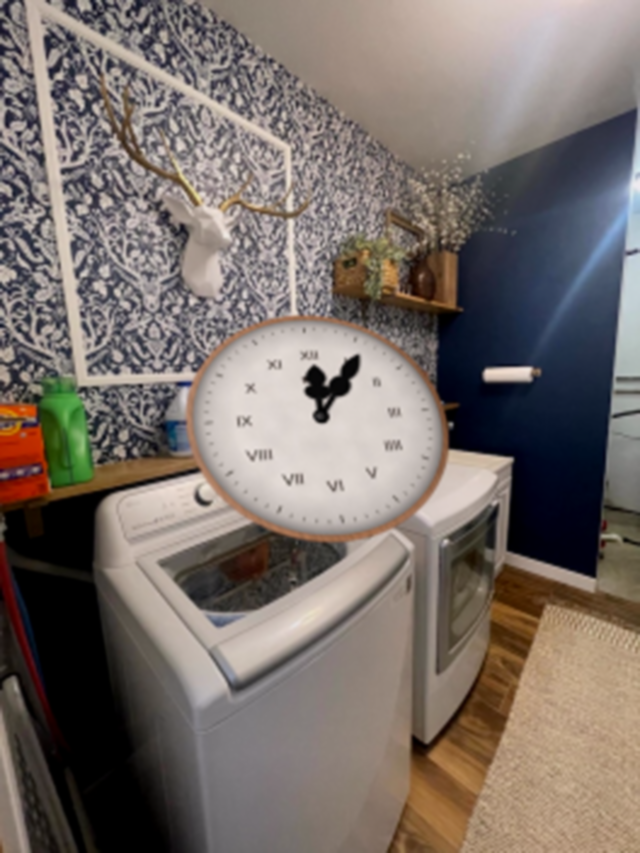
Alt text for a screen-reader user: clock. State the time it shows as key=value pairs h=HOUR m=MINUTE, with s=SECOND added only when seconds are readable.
h=12 m=6
